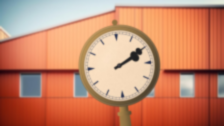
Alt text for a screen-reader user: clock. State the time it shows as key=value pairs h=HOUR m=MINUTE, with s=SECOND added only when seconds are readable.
h=2 m=10
